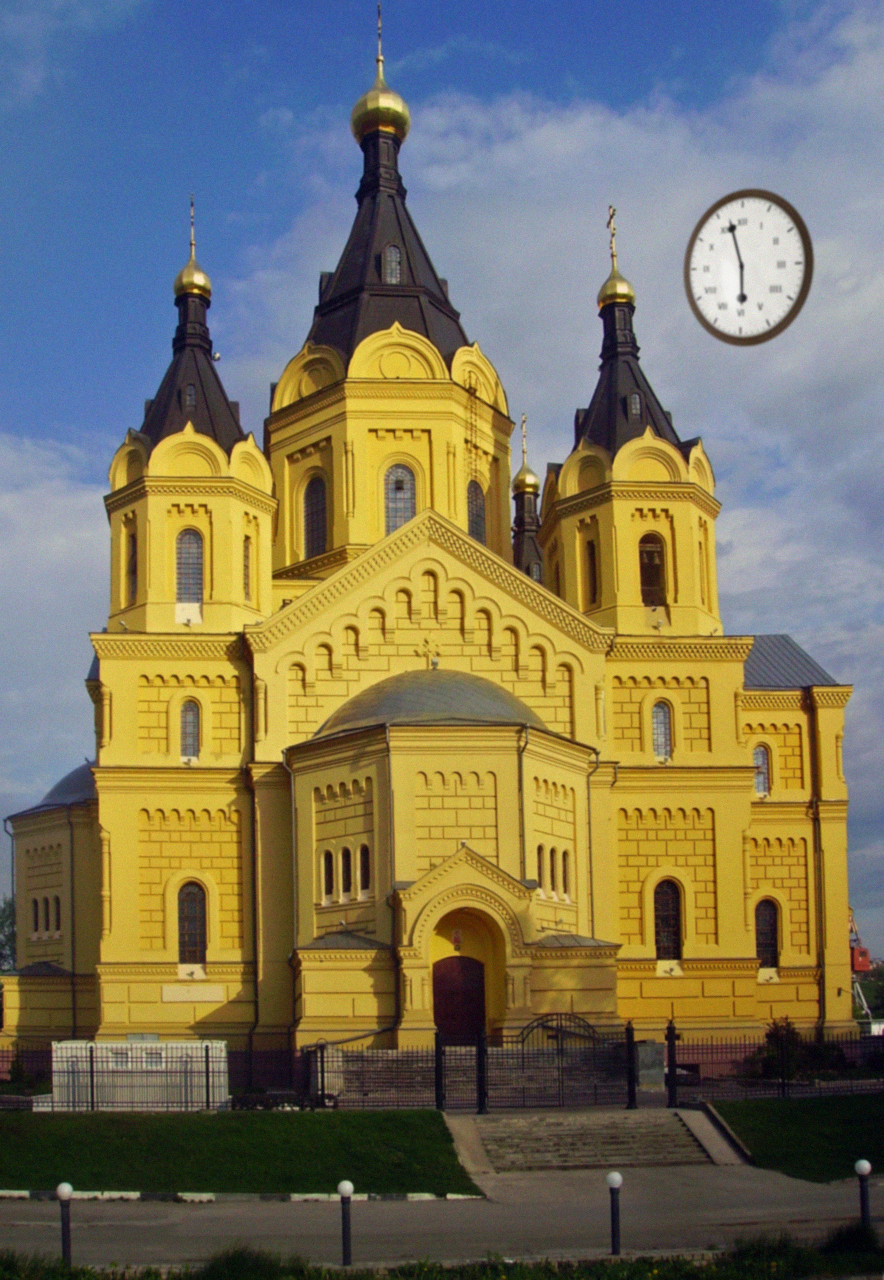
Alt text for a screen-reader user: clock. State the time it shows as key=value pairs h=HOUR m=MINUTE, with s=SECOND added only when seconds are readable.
h=5 m=57
